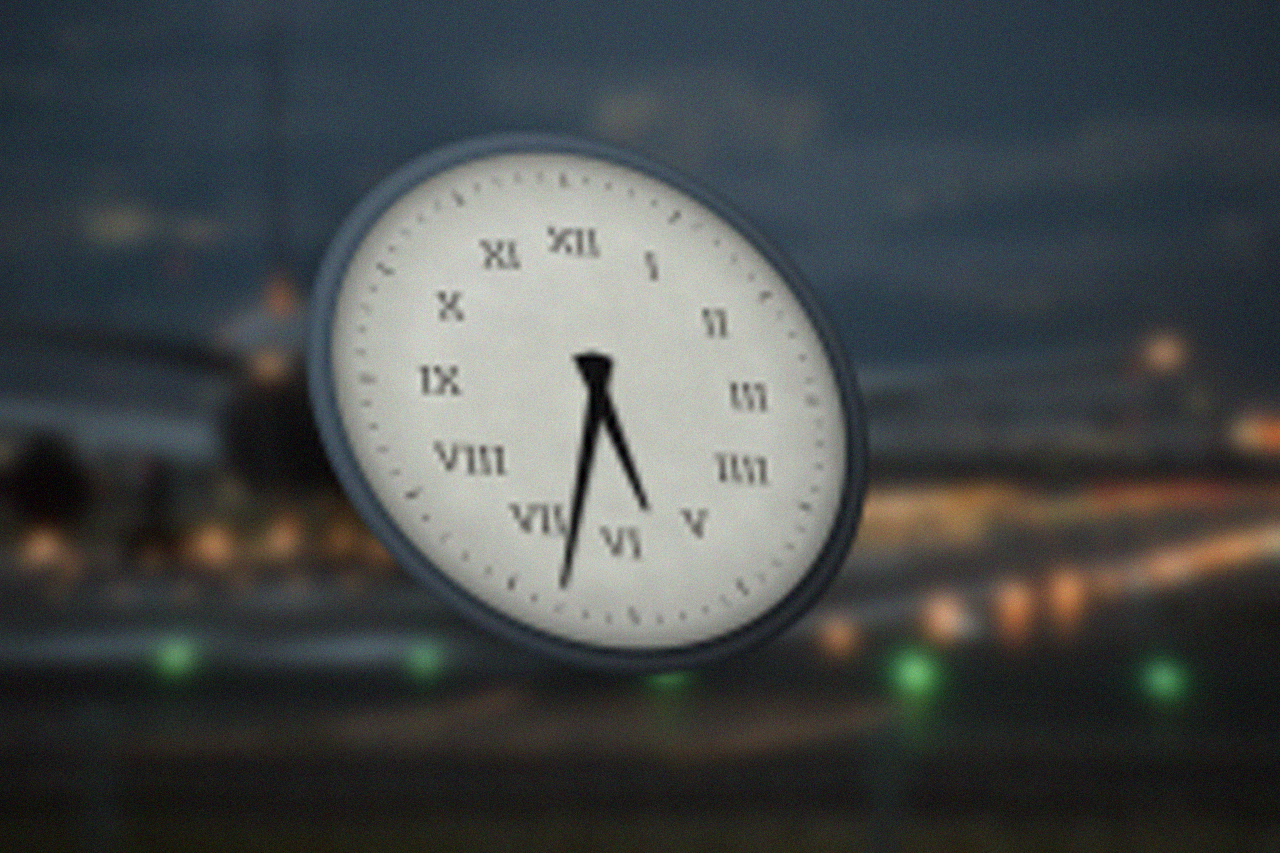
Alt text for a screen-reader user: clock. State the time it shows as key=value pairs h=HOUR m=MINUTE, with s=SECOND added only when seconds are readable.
h=5 m=33
